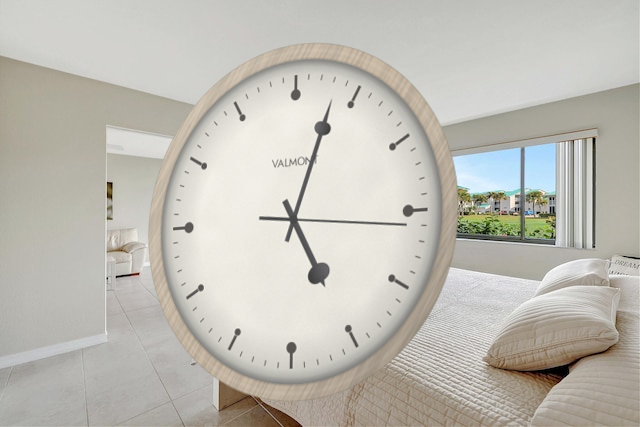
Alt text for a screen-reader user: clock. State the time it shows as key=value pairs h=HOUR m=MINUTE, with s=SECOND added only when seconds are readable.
h=5 m=3 s=16
